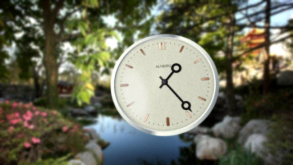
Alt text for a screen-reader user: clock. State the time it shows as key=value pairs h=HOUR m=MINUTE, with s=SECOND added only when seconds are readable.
h=1 m=24
